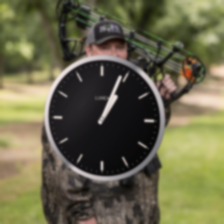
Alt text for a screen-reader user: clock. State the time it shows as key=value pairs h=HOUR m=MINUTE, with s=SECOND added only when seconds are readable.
h=1 m=4
